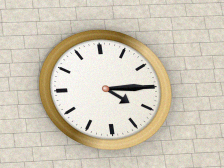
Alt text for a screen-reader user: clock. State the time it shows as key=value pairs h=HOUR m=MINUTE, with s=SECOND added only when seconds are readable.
h=4 m=15
